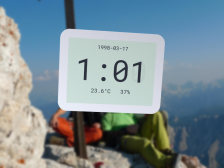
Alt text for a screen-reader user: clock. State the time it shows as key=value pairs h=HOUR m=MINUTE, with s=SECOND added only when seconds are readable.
h=1 m=1
